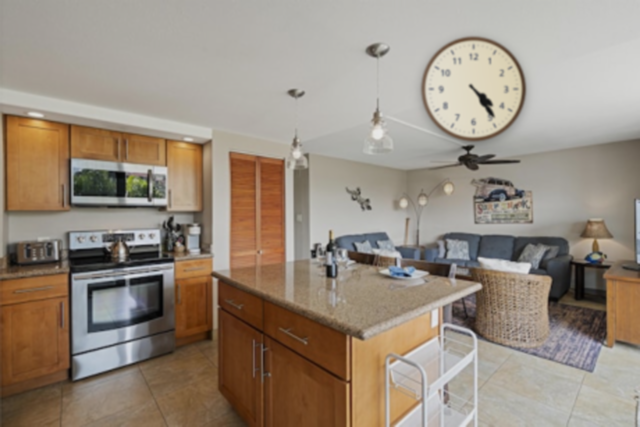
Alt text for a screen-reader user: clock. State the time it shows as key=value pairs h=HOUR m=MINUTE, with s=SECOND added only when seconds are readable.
h=4 m=24
